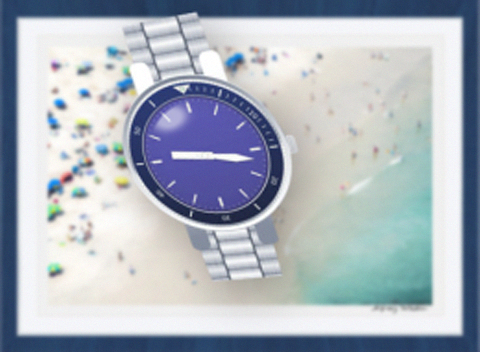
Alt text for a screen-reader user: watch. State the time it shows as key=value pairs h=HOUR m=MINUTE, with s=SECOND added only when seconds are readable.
h=9 m=17
